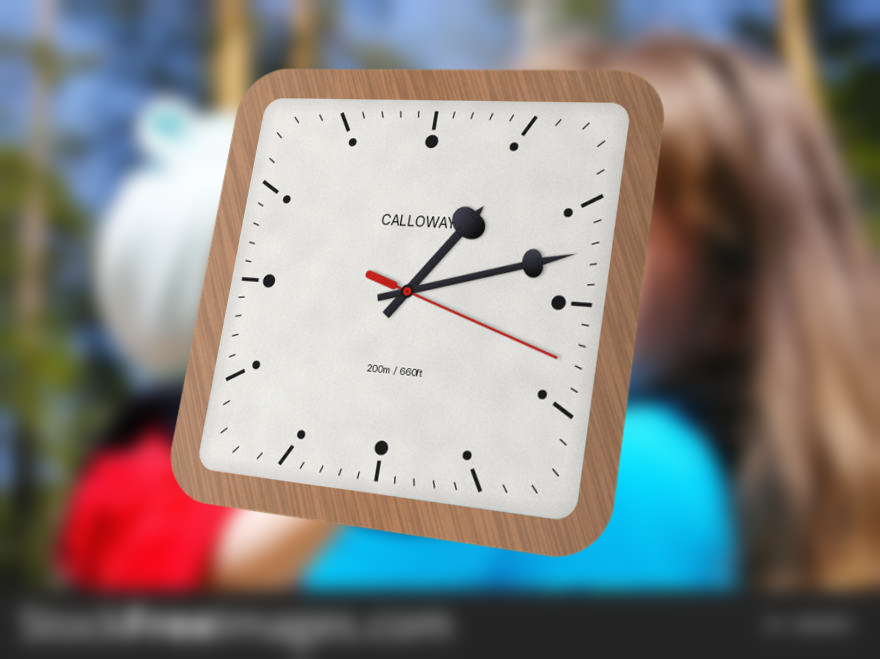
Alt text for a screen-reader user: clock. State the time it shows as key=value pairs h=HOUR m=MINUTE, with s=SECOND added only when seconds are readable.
h=1 m=12 s=18
